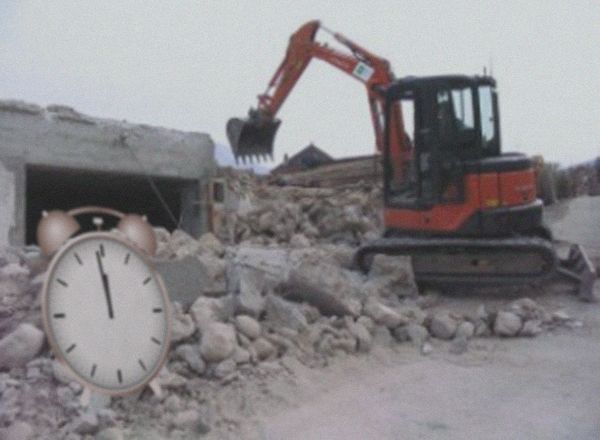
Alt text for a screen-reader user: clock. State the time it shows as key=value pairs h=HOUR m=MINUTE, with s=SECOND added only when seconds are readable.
h=11 m=59
